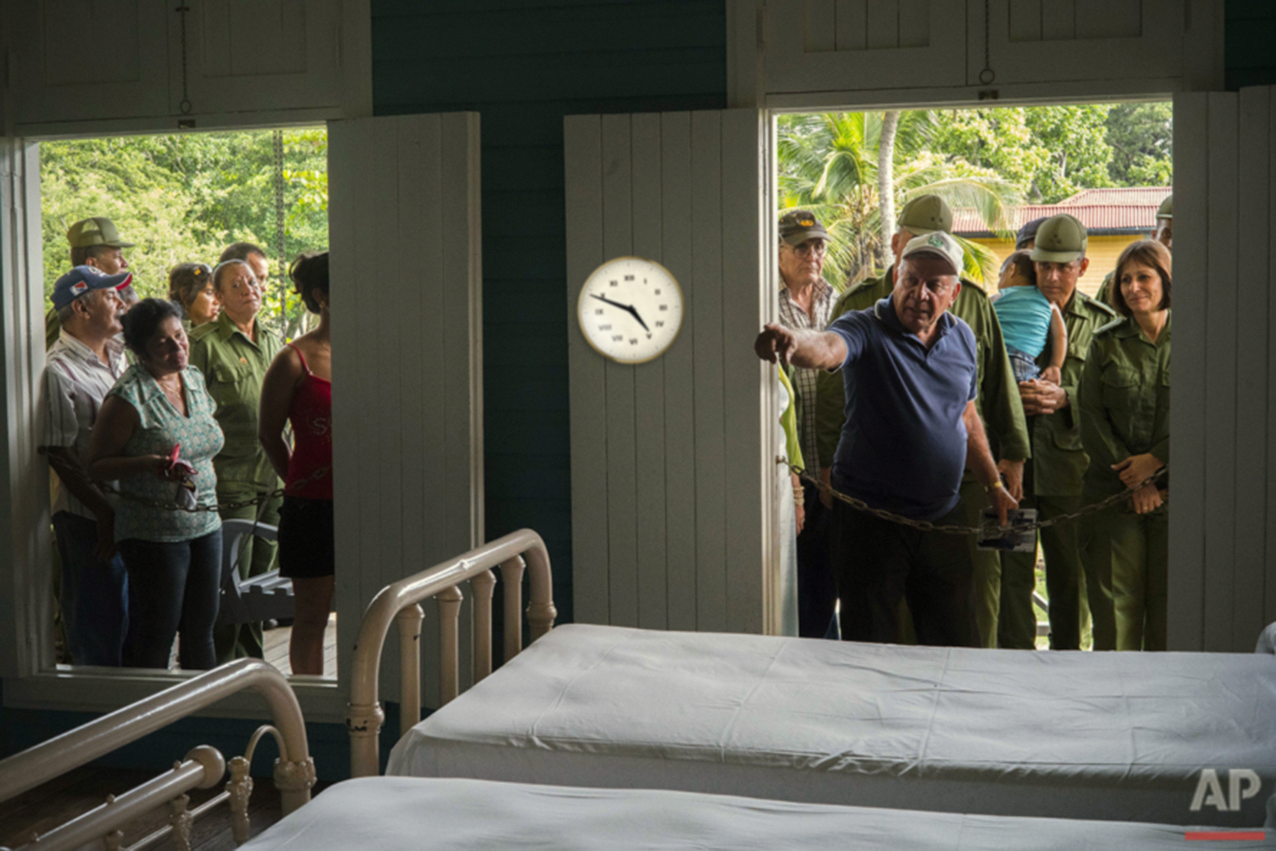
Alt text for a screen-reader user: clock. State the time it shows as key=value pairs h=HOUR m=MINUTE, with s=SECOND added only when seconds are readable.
h=4 m=49
